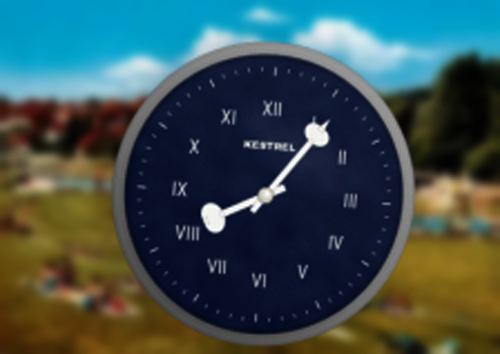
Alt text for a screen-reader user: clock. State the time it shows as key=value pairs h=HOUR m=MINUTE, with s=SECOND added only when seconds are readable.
h=8 m=6
